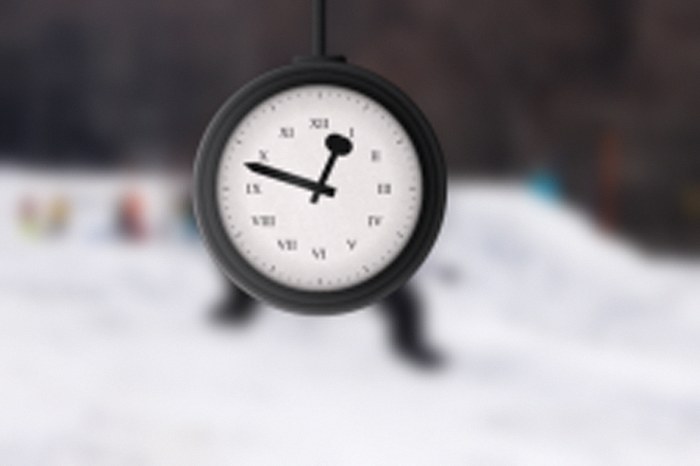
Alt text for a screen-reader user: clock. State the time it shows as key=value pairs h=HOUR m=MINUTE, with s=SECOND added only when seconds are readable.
h=12 m=48
